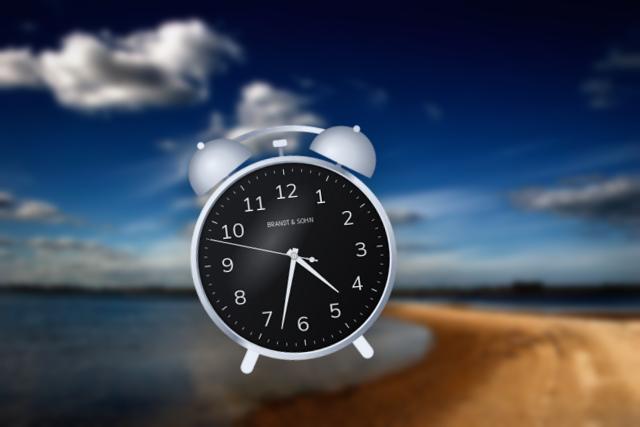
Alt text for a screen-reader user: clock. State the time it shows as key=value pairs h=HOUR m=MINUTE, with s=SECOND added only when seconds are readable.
h=4 m=32 s=48
